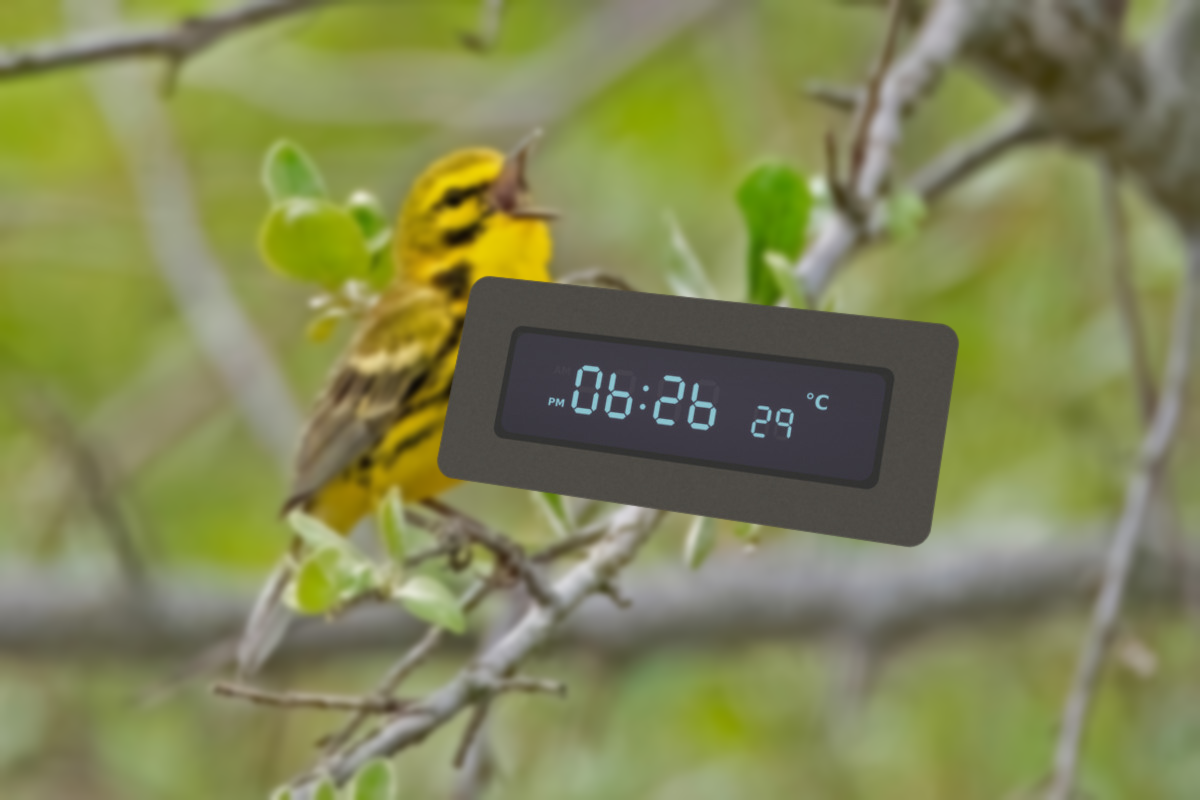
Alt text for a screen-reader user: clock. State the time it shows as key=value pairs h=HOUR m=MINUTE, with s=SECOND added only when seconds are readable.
h=6 m=26
